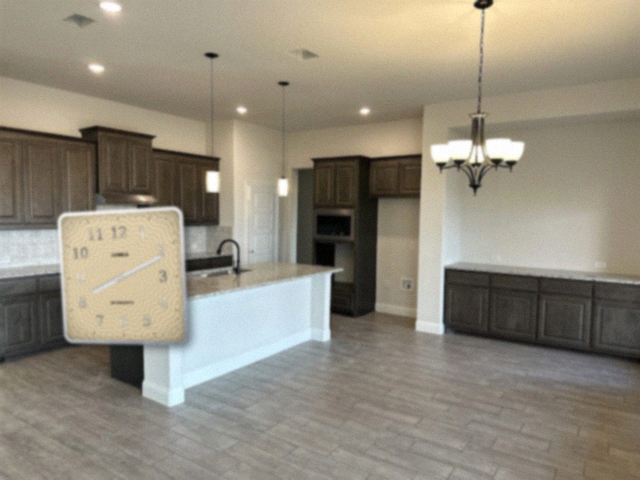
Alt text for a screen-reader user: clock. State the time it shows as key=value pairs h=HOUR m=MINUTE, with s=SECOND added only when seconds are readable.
h=8 m=11
